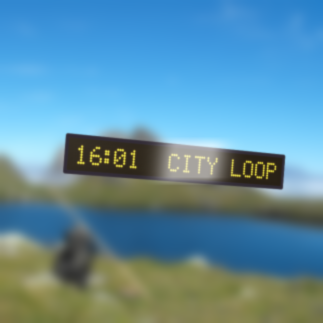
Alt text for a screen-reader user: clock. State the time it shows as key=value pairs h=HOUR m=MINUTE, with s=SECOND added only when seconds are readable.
h=16 m=1
